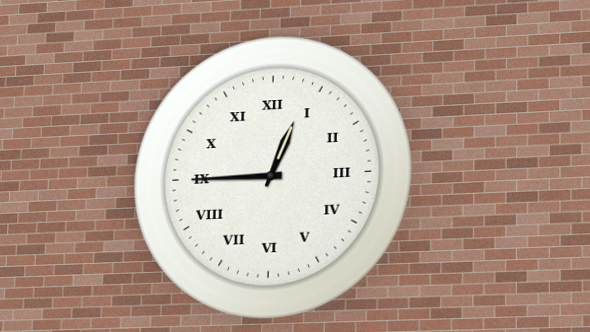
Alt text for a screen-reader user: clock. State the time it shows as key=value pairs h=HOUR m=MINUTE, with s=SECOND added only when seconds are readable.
h=12 m=45
